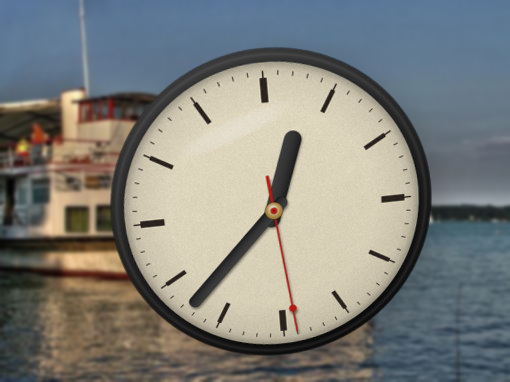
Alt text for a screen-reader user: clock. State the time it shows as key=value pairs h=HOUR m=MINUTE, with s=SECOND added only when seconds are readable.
h=12 m=37 s=29
